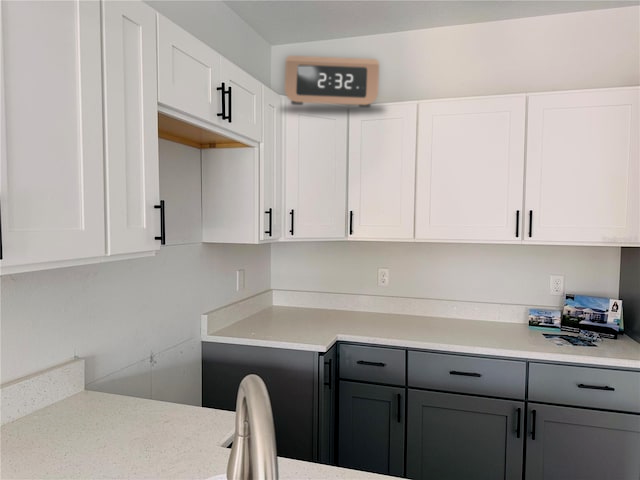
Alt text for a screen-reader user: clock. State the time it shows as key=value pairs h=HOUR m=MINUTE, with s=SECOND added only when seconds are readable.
h=2 m=32
